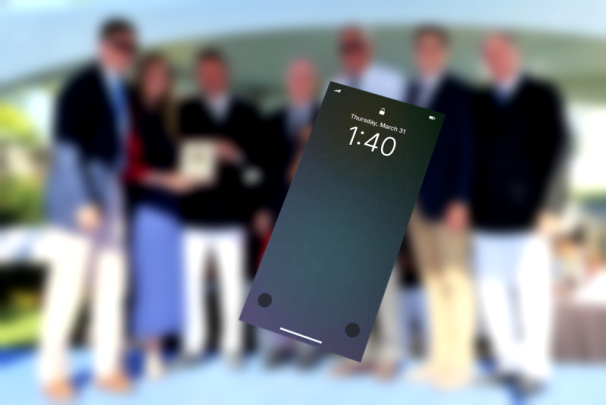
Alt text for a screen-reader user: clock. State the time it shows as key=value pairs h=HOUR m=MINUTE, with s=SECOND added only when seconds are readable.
h=1 m=40
